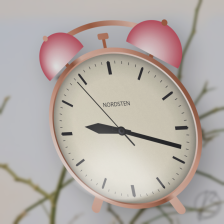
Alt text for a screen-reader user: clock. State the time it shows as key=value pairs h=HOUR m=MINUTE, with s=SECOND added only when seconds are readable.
h=9 m=17 s=54
